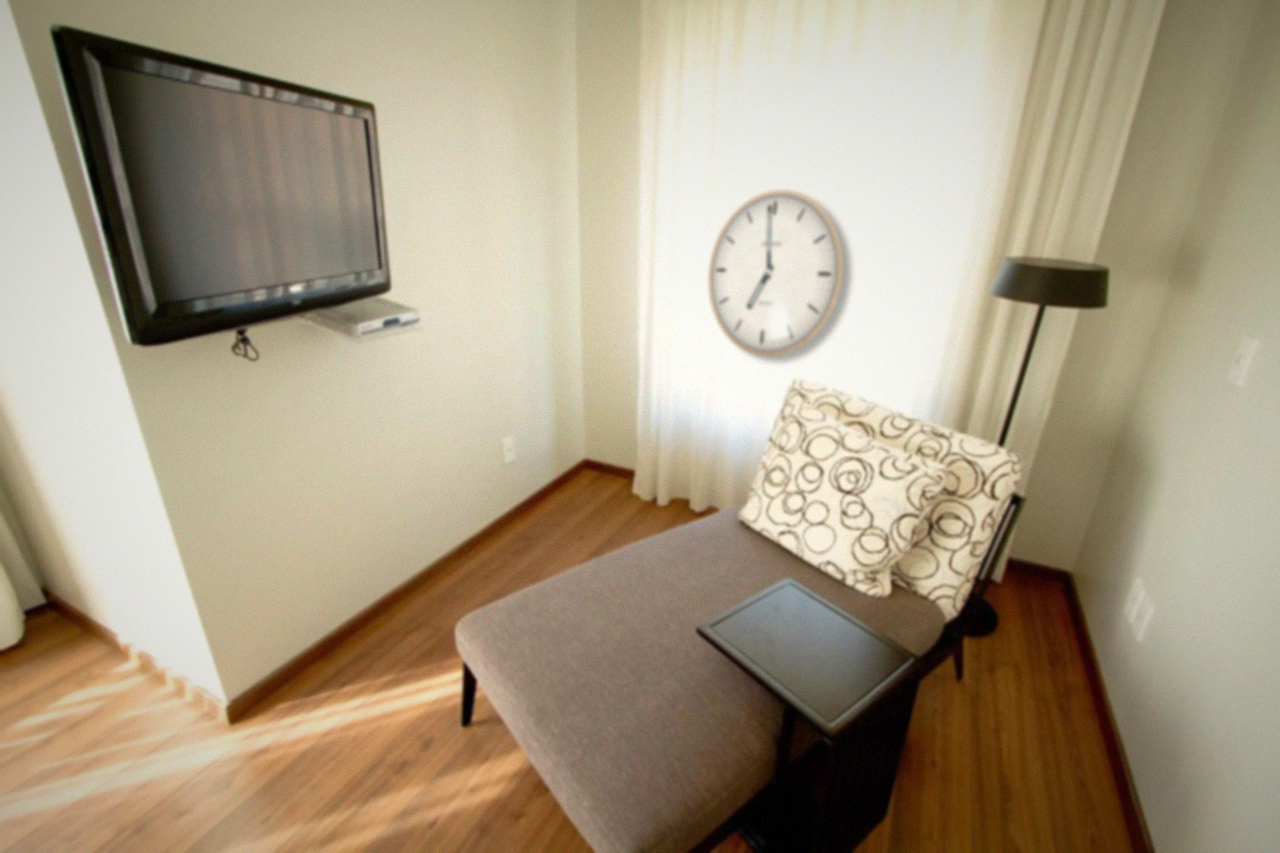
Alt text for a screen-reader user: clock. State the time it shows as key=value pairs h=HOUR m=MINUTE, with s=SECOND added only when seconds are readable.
h=6 m=59
